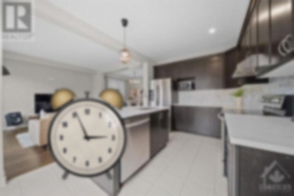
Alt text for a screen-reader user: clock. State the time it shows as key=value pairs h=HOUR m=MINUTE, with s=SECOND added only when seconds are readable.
h=2 m=56
